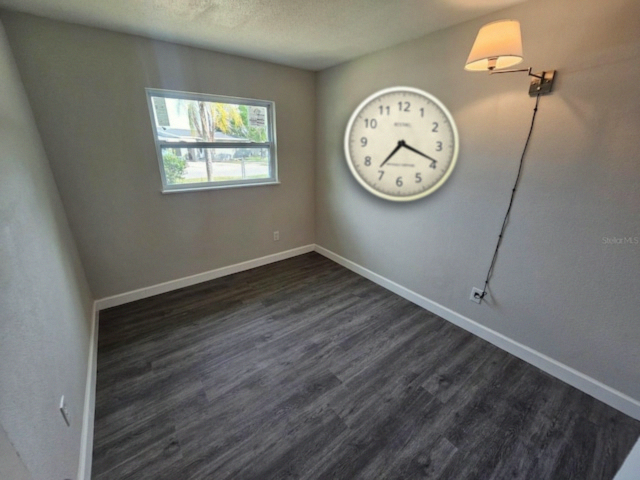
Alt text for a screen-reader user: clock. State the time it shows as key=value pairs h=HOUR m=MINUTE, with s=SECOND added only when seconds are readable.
h=7 m=19
